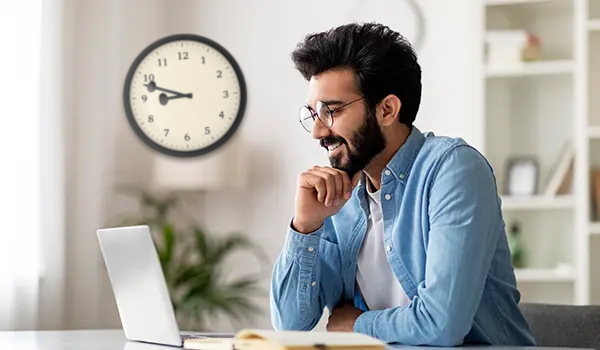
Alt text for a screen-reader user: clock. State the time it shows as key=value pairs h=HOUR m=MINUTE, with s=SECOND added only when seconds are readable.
h=8 m=48
